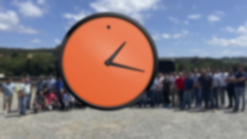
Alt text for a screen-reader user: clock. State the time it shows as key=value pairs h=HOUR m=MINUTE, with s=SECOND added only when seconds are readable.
h=1 m=17
